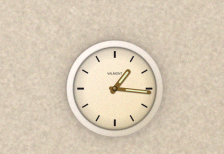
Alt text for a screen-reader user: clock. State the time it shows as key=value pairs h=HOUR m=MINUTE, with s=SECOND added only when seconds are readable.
h=1 m=16
